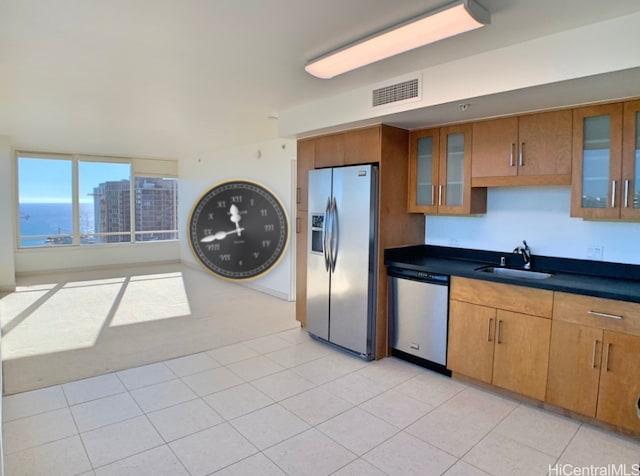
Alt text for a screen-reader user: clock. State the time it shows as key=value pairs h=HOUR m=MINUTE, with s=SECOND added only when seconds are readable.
h=11 m=43
